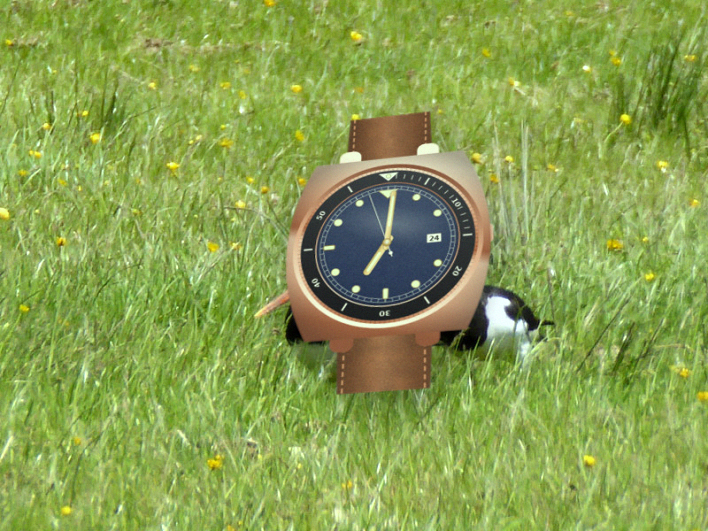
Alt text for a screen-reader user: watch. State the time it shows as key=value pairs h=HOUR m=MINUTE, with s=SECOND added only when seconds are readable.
h=7 m=0 s=57
